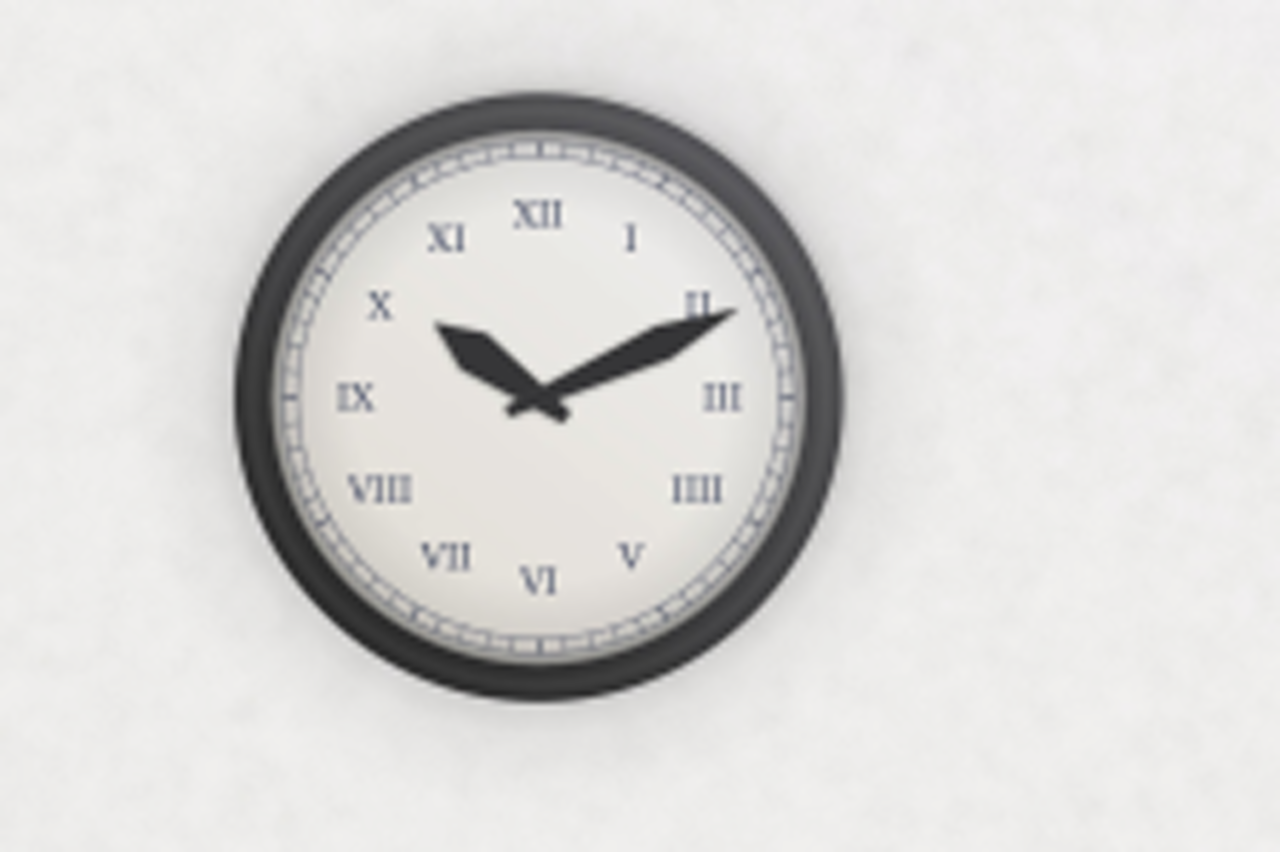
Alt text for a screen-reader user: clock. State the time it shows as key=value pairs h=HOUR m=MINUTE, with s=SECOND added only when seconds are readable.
h=10 m=11
